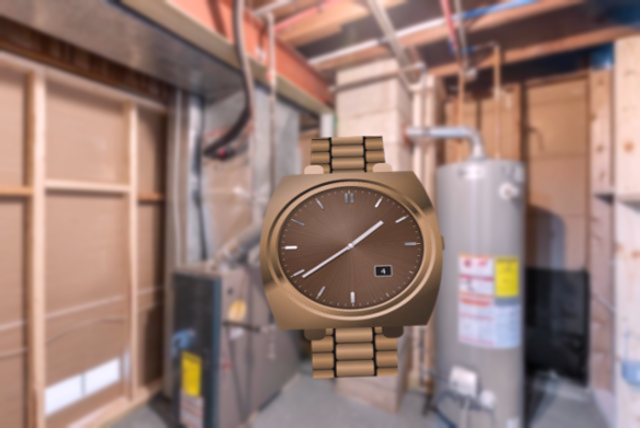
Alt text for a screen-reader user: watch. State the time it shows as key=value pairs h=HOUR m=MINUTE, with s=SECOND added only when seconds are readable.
h=1 m=39
